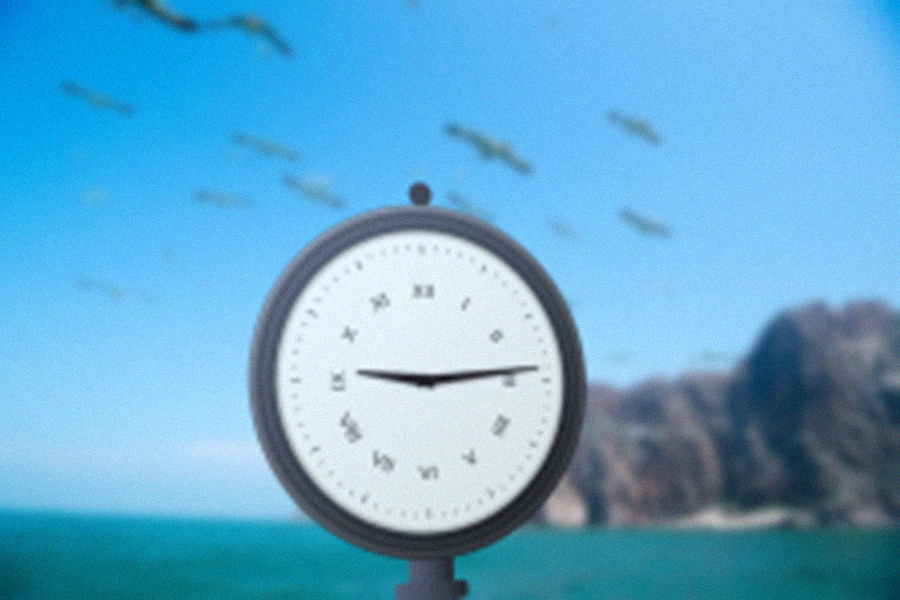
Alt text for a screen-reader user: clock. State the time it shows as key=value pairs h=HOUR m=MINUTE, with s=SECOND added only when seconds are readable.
h=9 m=14
